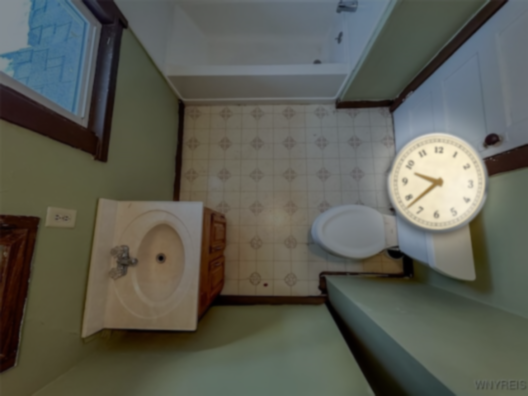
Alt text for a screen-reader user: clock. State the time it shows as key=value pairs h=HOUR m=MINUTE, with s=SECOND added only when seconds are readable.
h=9 m=38
